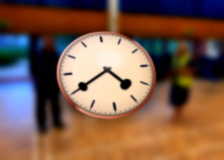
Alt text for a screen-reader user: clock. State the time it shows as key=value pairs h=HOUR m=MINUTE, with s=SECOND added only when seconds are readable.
h=4 m=40
